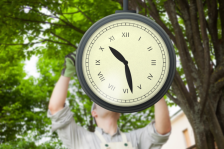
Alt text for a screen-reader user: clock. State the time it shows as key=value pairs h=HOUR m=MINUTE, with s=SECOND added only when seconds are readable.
h=10 m=28
